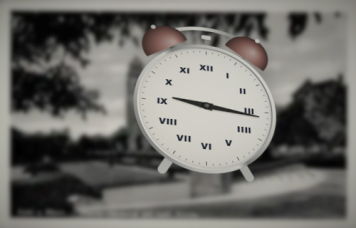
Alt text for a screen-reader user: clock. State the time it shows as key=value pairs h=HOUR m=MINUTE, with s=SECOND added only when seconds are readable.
h=9 m=16
